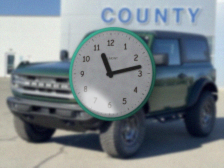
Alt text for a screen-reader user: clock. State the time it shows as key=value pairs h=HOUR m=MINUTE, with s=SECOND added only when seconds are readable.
h=11 m=13
